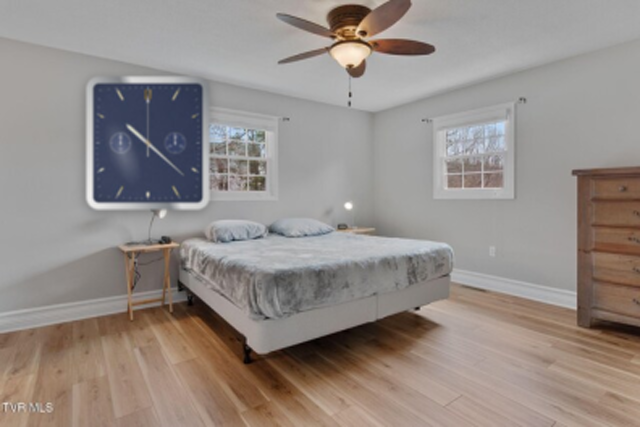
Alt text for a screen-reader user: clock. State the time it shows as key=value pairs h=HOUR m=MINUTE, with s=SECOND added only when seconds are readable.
h=10 m=22
